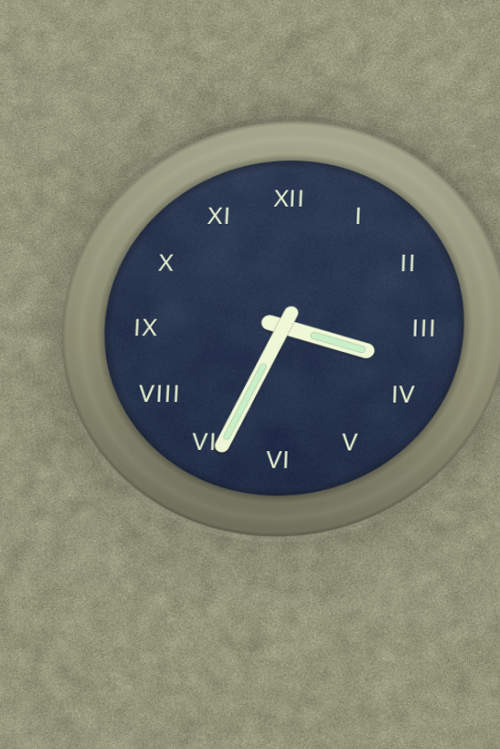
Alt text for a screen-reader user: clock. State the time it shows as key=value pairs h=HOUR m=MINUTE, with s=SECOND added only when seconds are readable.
h=3 m=34
